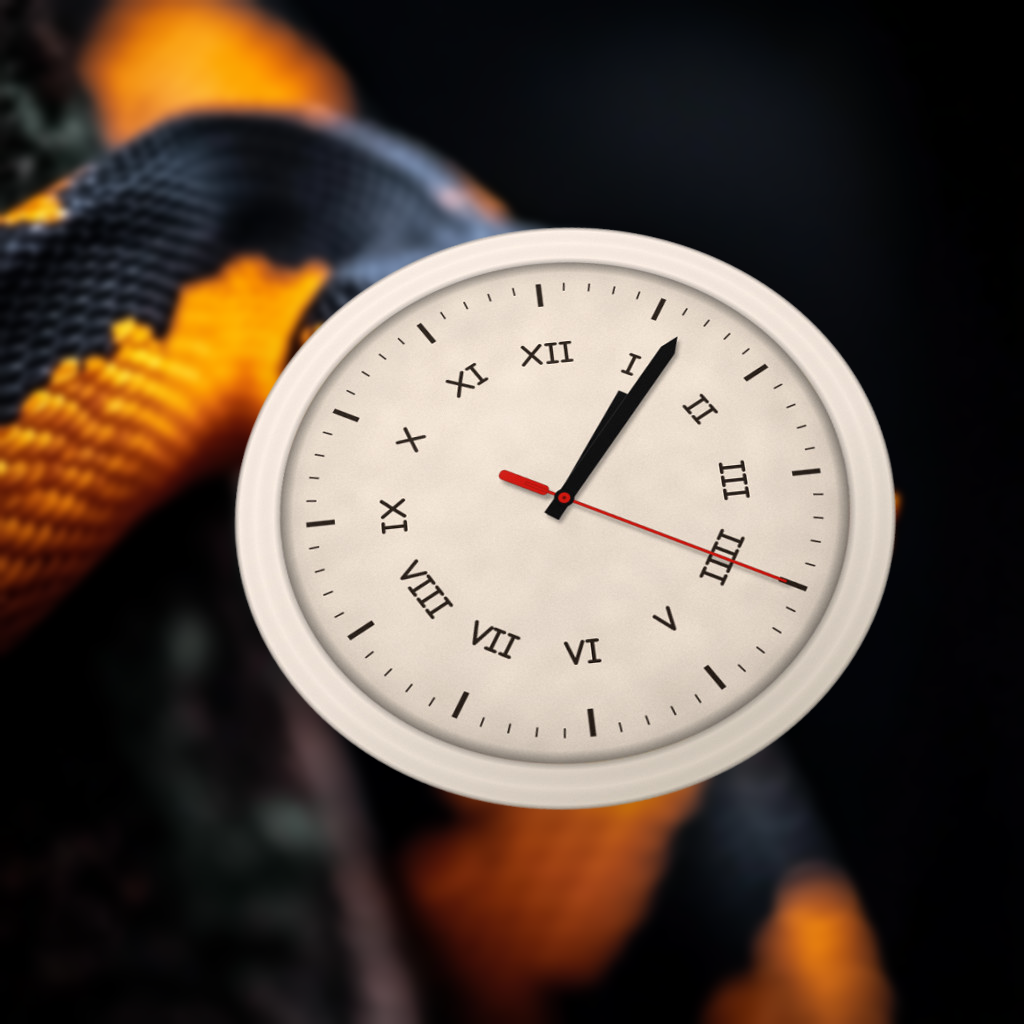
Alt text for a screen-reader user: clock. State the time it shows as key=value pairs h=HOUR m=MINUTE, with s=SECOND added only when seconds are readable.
h=1 m=6 s=20
